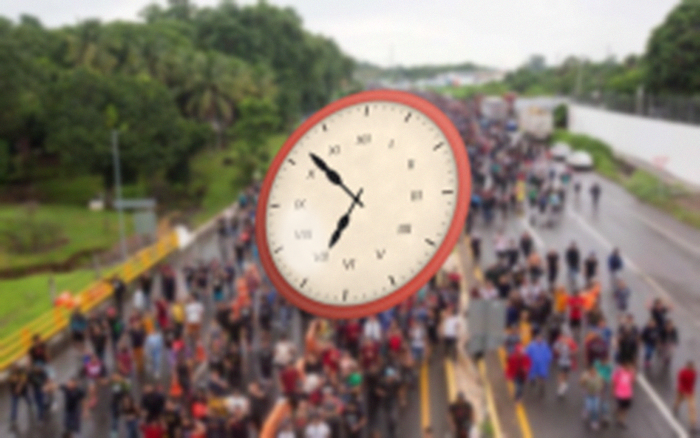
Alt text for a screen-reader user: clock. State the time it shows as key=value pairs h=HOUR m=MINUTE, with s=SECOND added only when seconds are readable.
h=6 m=52
